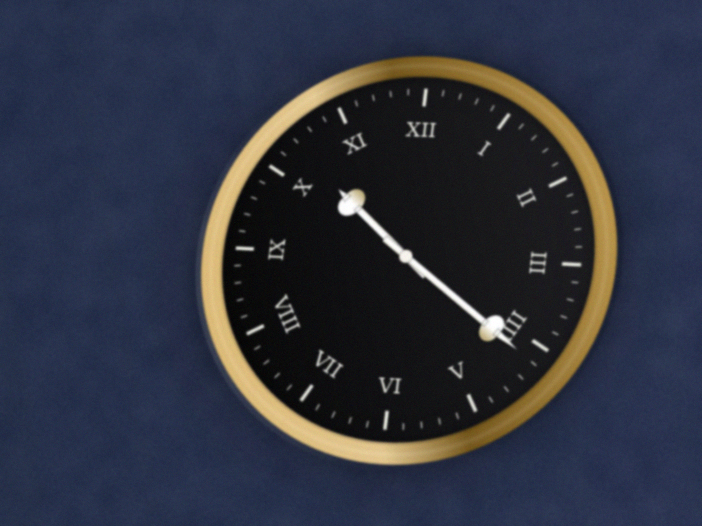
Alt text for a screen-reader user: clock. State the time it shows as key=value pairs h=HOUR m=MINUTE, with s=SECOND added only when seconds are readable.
h=10 m=21
